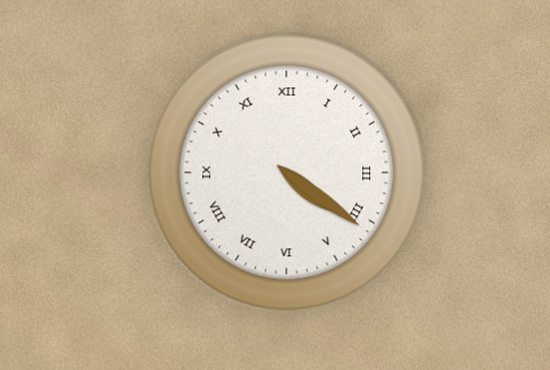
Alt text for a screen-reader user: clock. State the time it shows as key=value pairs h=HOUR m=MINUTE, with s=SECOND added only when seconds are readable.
h=4 m=21
